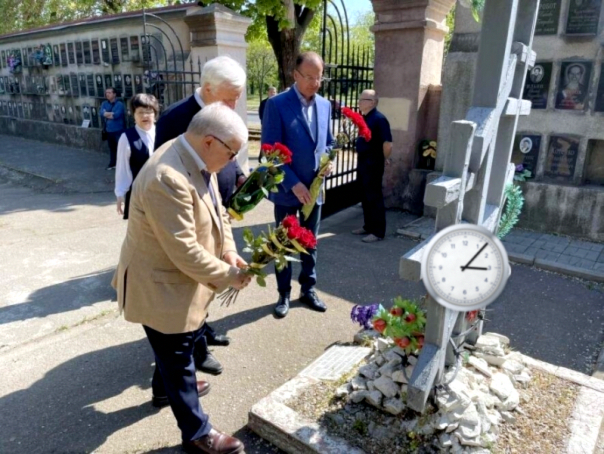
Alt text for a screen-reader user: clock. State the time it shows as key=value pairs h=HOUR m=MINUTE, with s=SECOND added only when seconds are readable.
h=3 m=7
